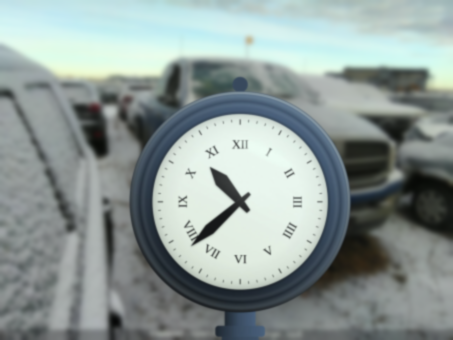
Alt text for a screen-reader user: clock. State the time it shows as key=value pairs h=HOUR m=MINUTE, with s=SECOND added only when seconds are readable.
h=10 m=38
